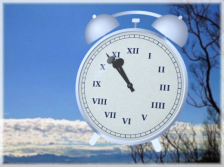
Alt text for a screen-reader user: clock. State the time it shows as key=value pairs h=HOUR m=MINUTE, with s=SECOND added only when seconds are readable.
h=10 m=53
